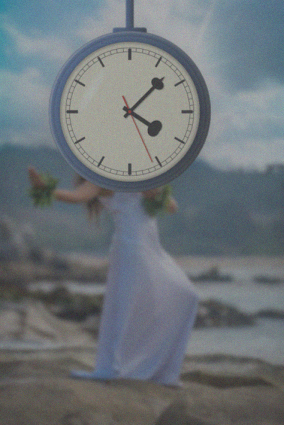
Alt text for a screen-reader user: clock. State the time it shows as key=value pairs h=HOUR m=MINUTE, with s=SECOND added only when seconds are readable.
h=4 m=7 s=26
